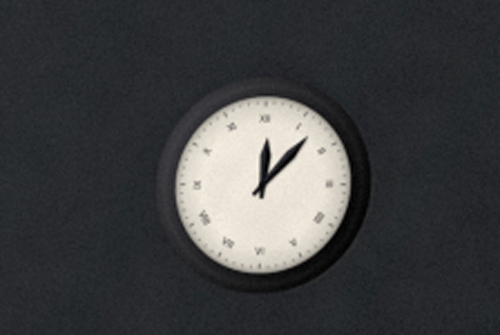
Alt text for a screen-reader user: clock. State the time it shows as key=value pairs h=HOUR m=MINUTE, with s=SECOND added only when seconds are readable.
h=12 m=7
